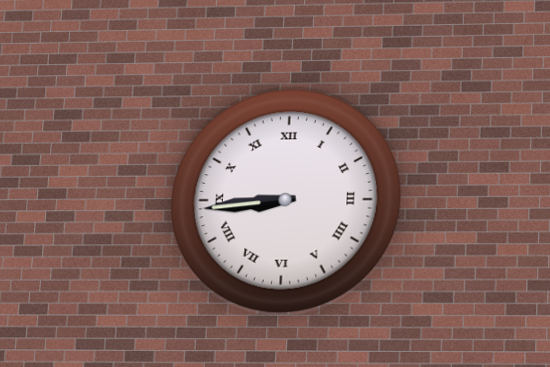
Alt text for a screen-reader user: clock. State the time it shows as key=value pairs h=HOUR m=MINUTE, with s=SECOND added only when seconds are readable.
h=8 m=44
